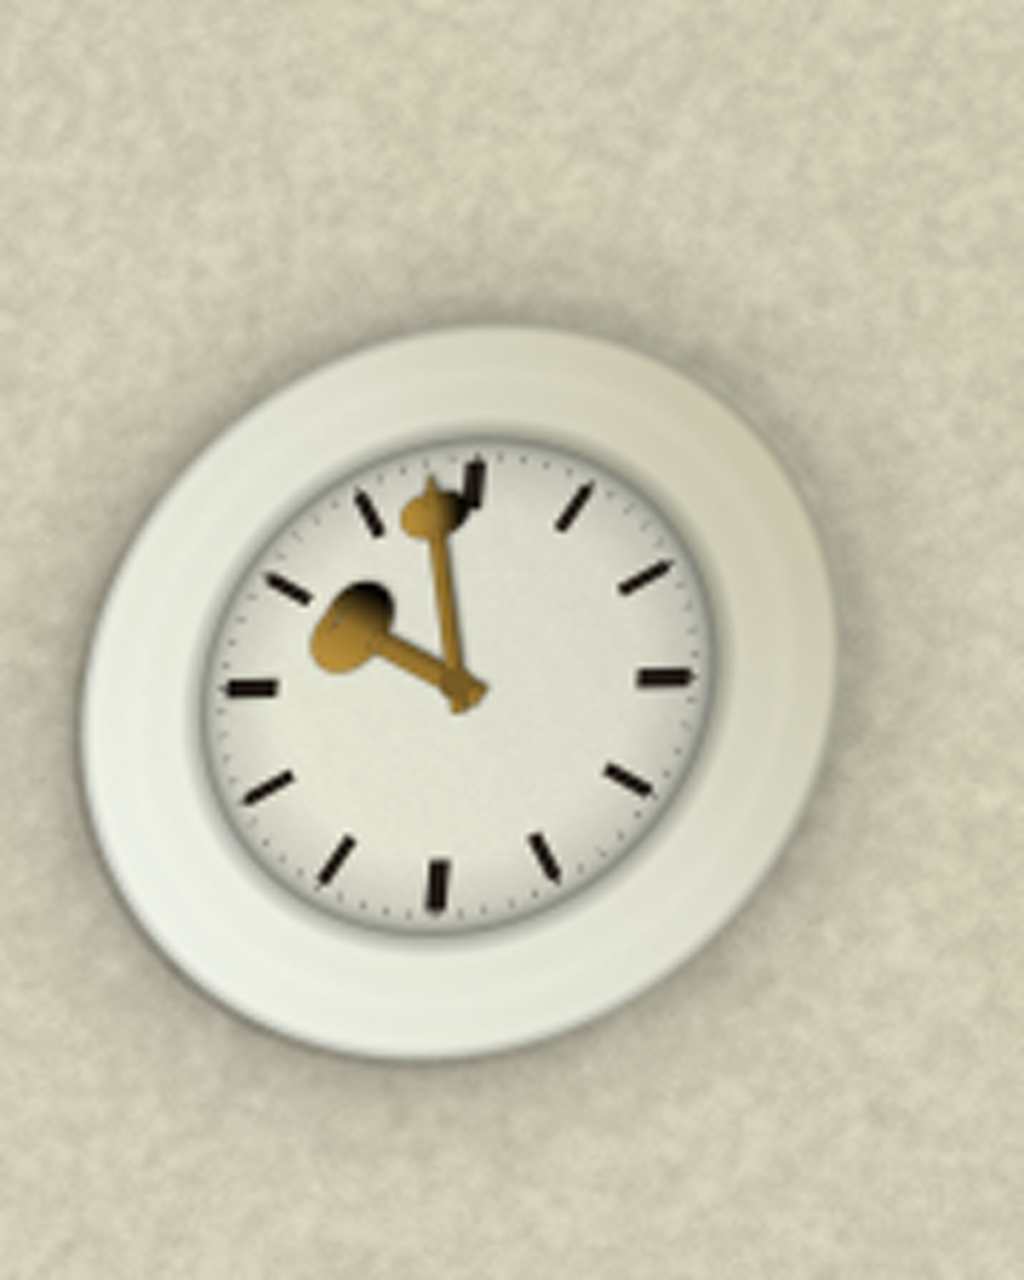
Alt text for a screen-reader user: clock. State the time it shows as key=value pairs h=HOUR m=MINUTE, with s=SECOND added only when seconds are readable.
h=9 m=58
